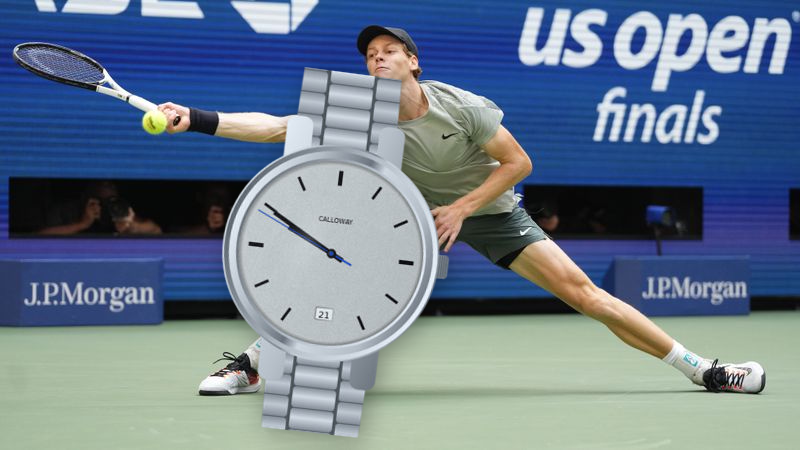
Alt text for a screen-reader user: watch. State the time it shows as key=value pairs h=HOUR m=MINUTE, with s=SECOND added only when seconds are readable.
h=9 m=49 s=49
